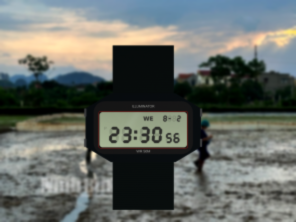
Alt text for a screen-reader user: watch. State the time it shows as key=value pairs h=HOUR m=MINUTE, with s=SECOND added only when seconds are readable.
h=23 m=30 s=56
